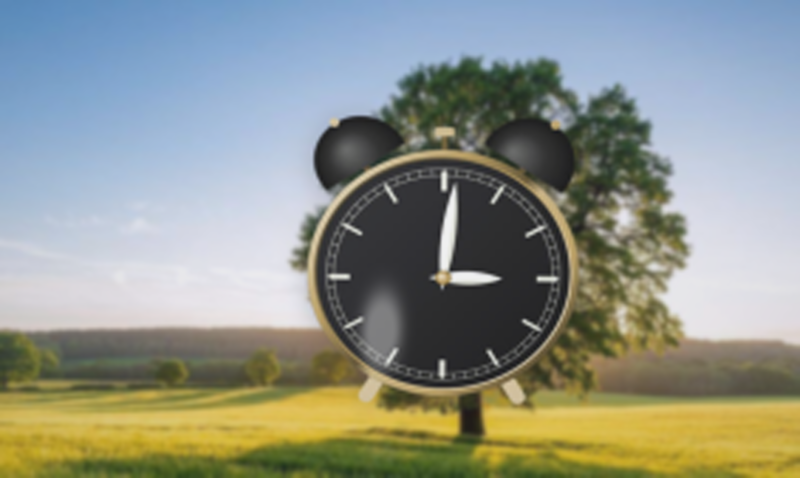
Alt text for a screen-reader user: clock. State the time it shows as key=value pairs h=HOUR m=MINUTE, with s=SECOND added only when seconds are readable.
h=3 m=1
